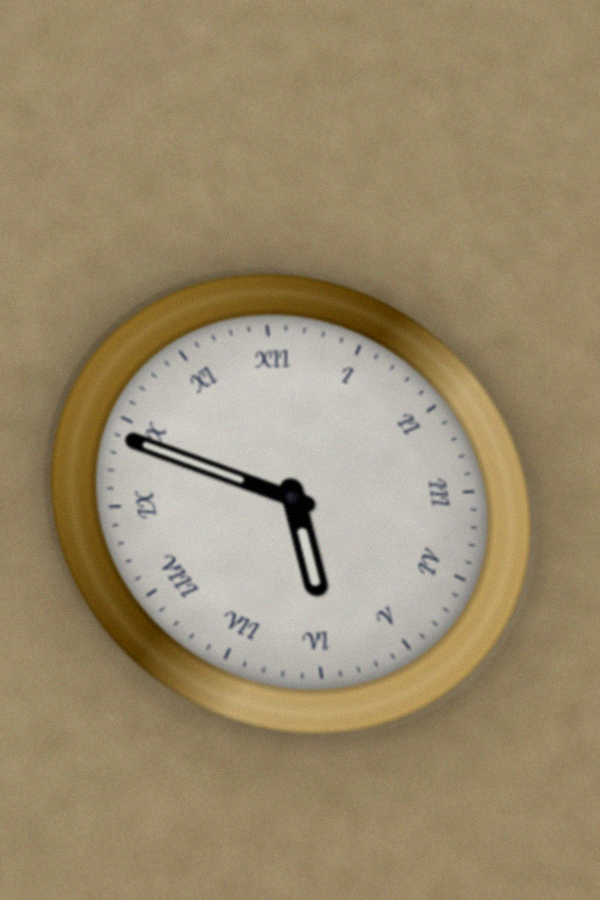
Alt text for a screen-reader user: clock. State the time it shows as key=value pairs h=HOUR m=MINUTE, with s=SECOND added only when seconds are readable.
h=5 m=49
